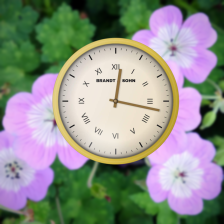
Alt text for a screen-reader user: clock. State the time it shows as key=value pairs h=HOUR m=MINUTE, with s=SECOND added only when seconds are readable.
h=12 m=17
